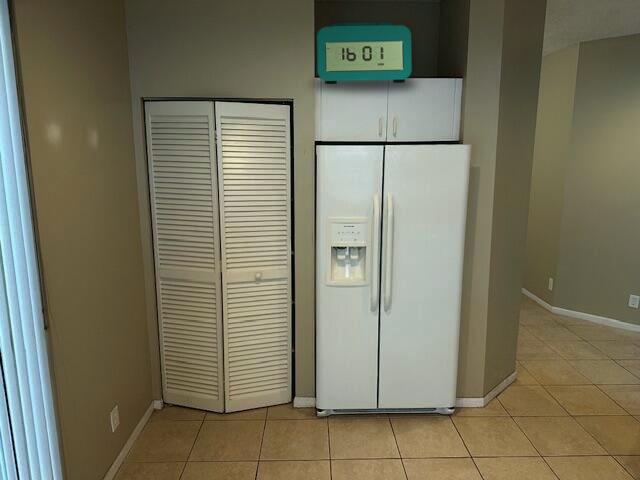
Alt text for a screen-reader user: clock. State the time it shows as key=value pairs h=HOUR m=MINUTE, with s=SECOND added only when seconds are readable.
h=16 m=1
